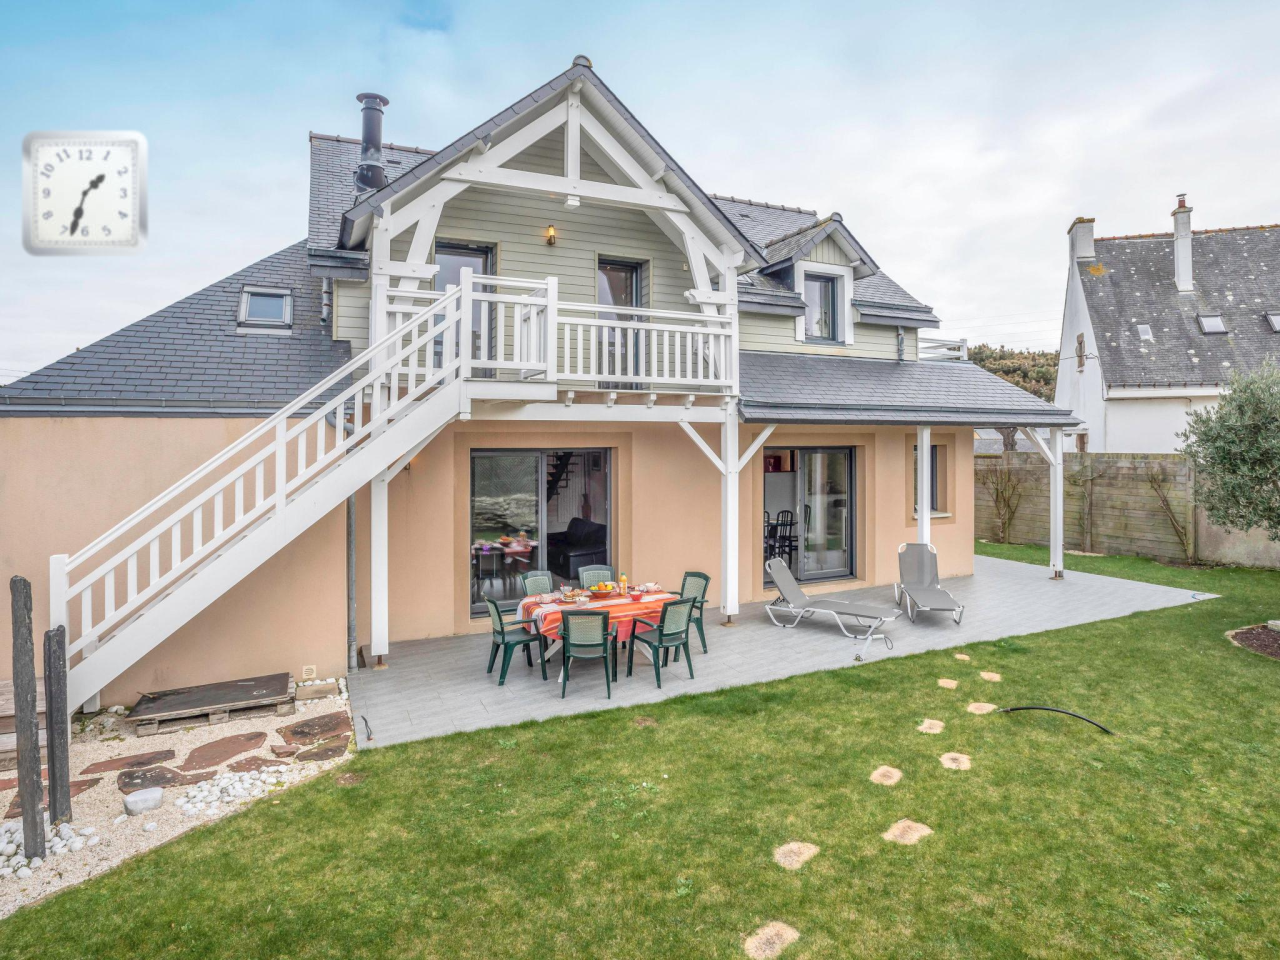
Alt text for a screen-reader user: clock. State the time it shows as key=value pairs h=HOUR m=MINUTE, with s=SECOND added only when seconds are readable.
h=1 m=33
